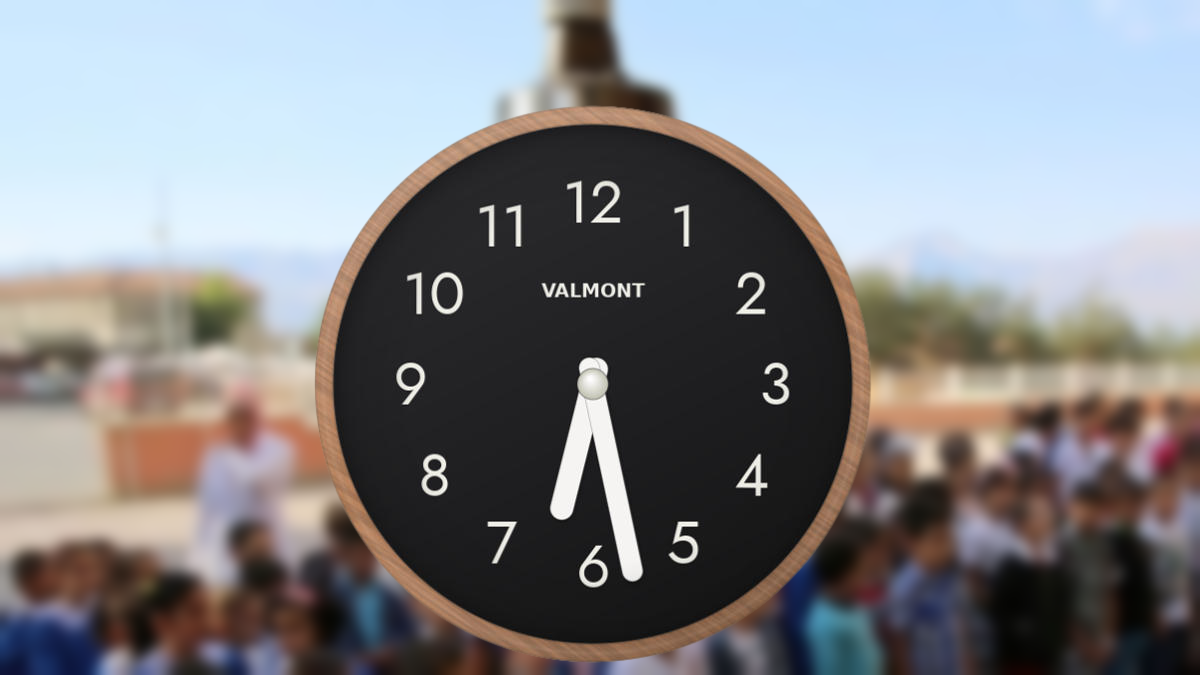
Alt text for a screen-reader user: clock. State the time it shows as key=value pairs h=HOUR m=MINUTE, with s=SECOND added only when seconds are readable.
h=6 m=28
